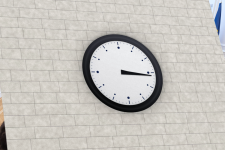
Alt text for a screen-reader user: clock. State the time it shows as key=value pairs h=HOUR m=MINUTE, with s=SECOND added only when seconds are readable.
h=3 m=16
